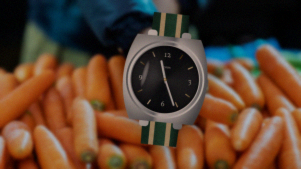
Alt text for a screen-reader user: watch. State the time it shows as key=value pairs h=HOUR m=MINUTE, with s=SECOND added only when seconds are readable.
h=11 m=26
